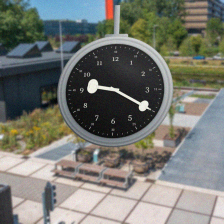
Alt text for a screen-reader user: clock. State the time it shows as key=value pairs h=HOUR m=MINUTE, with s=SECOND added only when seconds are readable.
h=9 m=20
